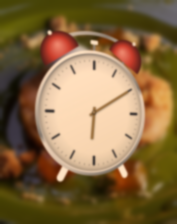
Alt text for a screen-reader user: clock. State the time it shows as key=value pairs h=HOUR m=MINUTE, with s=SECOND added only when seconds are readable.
h=6 m=10
